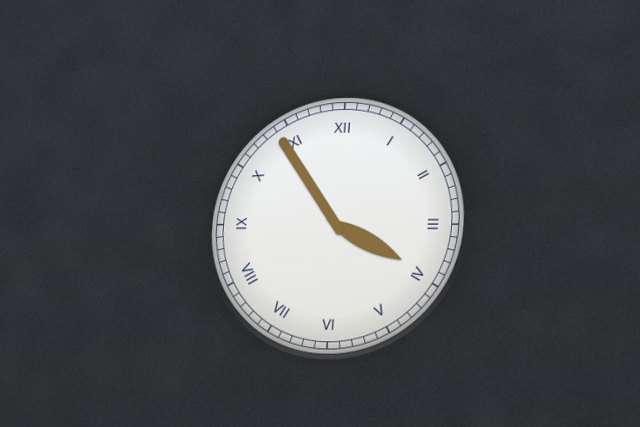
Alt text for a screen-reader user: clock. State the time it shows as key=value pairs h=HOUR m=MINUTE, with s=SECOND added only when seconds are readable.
h=3 m=54
